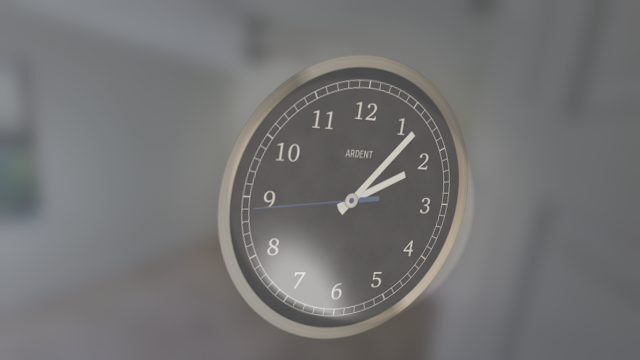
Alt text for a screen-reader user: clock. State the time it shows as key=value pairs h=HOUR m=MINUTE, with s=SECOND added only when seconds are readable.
h=2 m=6 s=44
